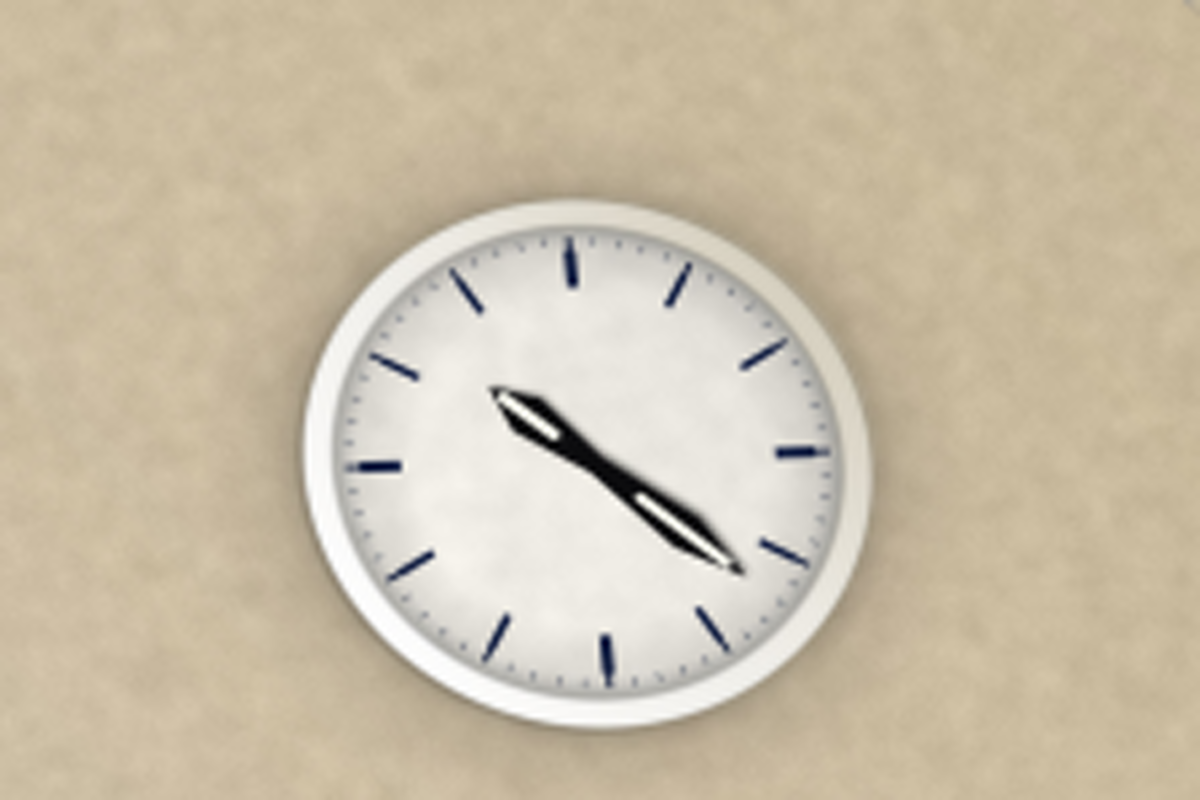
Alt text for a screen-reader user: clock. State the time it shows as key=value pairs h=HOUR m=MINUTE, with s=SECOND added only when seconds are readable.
h=10 m=22
